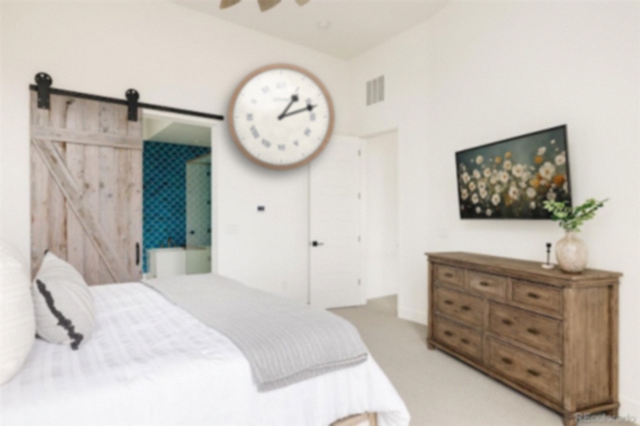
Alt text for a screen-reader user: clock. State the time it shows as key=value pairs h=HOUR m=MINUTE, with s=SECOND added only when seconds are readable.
h=1 m=12
